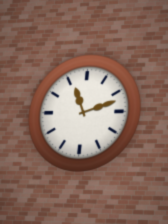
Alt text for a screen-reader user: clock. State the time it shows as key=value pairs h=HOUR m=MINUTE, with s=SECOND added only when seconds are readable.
h=11 m=12
